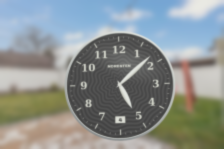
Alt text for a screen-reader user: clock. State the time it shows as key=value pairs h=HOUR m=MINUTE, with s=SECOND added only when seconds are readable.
h=5 m=8
